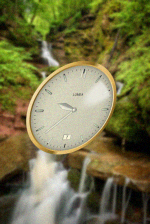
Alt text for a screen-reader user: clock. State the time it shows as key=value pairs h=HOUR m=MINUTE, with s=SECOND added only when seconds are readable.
h=9 m=38
